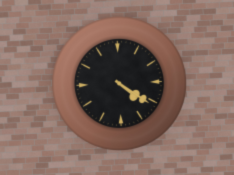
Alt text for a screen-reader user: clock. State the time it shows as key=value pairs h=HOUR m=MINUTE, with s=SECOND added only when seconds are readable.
h=4 m=21
